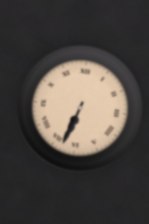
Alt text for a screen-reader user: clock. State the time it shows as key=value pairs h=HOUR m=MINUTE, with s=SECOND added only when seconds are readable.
h=6 m=33
